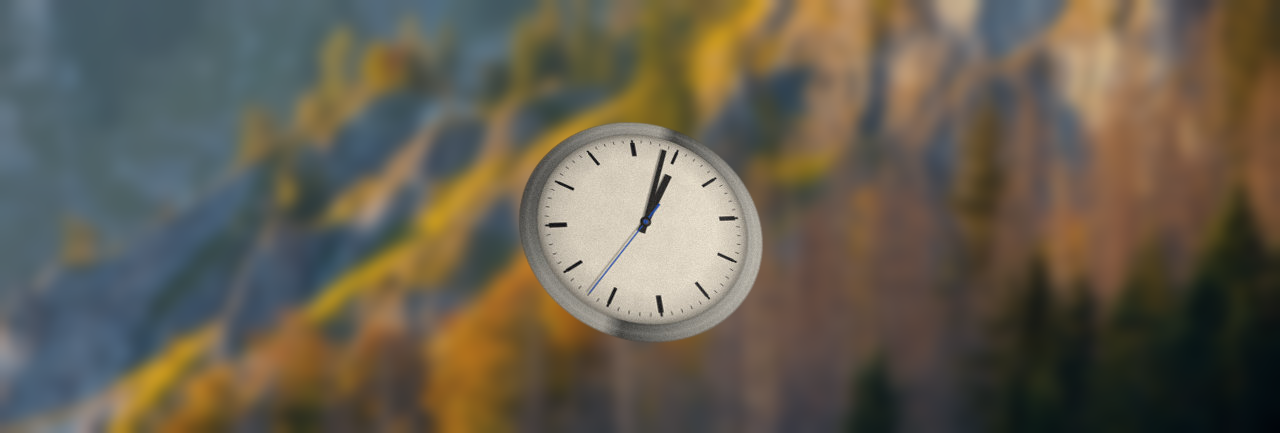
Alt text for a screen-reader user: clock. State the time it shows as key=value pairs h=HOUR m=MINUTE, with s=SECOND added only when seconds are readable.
h=1 m=3 s=37
